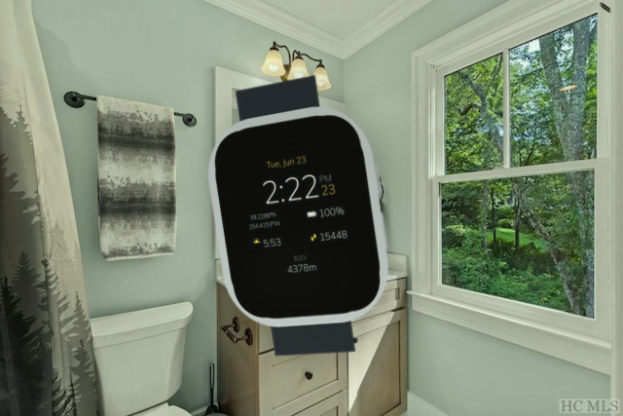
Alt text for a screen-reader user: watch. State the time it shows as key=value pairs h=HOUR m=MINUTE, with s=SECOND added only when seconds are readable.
h=2 m=22 s=23
